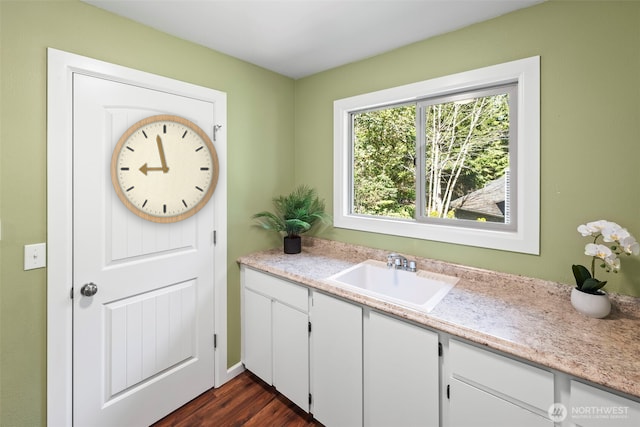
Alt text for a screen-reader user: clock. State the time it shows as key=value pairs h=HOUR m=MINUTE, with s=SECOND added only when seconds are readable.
h=8 m=58
